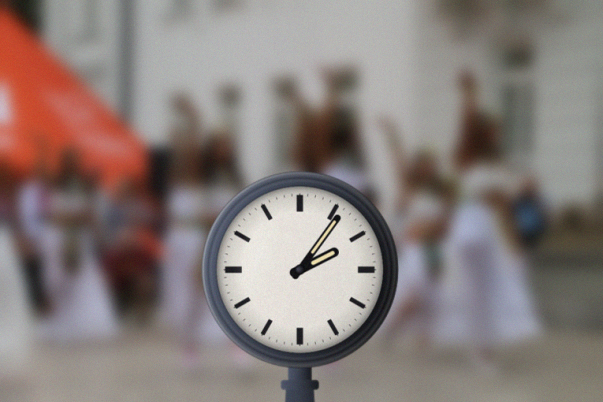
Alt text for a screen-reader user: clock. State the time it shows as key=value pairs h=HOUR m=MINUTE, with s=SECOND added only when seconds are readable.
h=2 m=6
